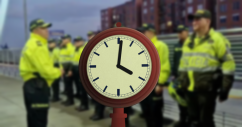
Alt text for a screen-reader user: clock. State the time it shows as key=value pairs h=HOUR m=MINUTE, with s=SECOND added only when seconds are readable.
h=4 m=1
